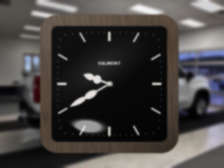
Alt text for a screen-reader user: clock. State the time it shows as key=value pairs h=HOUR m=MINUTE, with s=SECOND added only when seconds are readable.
h=9 m=40
